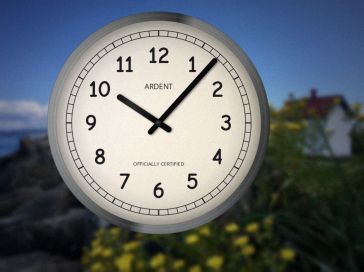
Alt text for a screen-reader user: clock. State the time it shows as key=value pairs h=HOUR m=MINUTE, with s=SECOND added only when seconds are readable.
h=10 m=7
